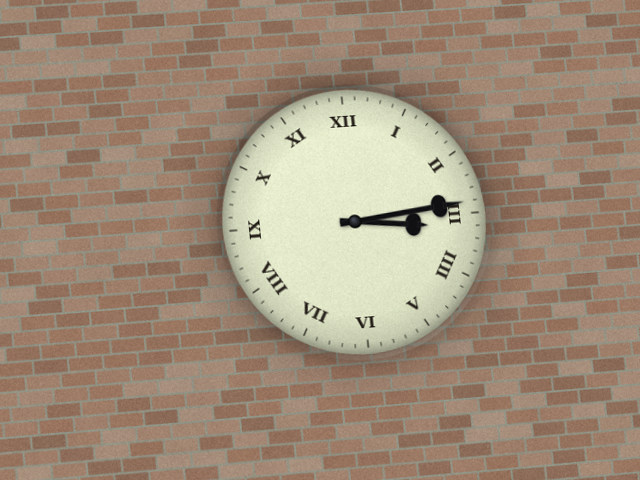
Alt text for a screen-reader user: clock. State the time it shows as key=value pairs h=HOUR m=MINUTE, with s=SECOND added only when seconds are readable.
h=3 m=14
